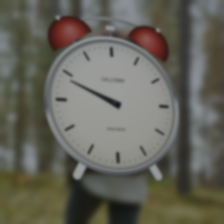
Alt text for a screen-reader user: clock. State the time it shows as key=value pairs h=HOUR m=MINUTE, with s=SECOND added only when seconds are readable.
h=9 m=49
